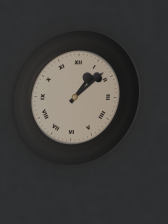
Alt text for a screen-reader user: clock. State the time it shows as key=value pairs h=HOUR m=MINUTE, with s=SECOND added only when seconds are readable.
h=1 m=8
